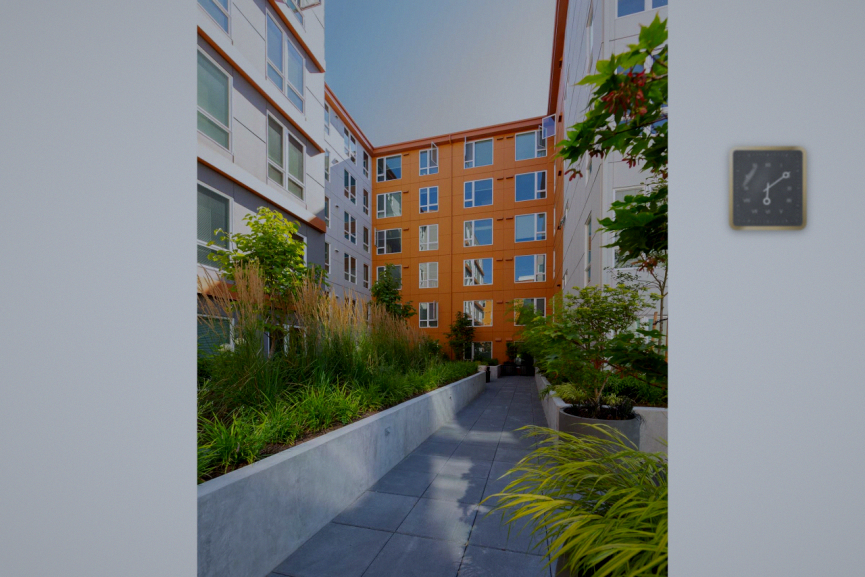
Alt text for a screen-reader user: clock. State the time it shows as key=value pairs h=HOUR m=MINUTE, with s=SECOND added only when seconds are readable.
h=6 m=9
